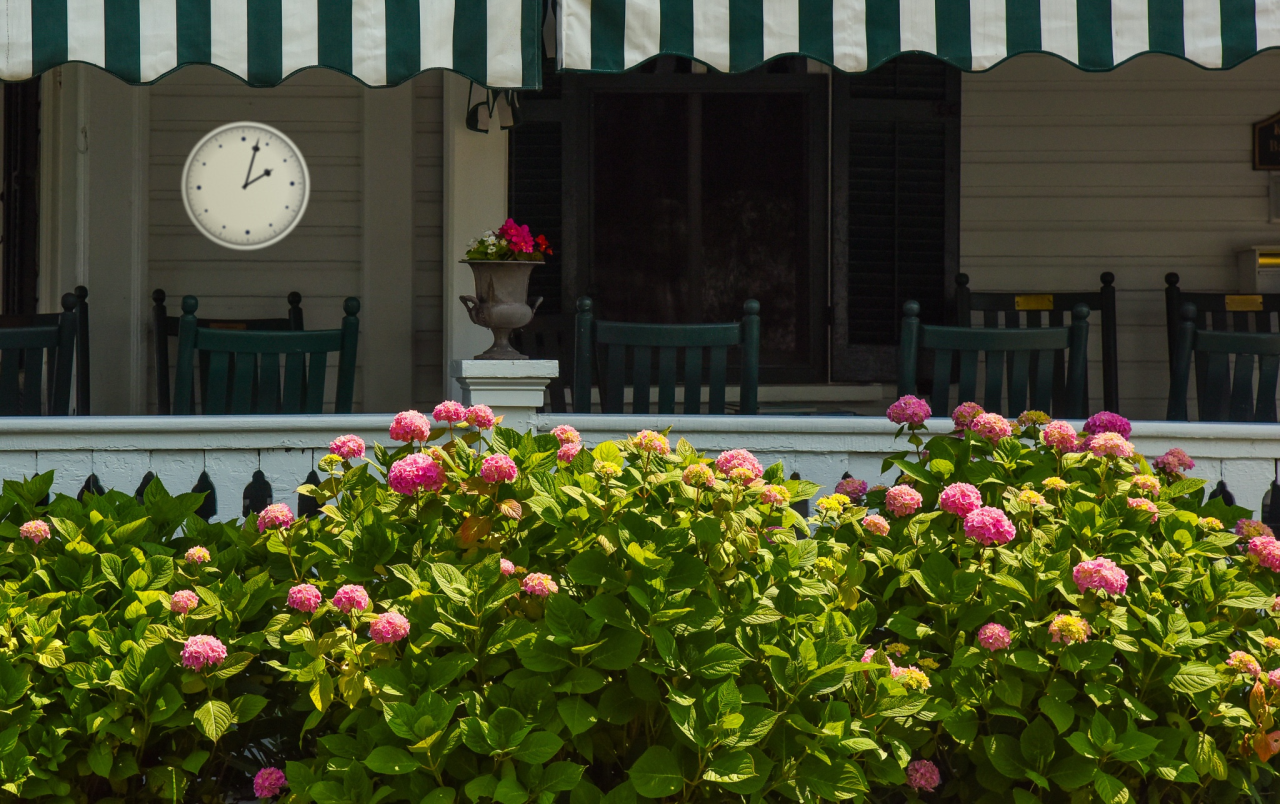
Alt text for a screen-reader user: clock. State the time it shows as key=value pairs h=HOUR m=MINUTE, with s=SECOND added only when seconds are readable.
h=2 m=3
